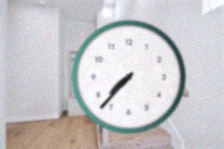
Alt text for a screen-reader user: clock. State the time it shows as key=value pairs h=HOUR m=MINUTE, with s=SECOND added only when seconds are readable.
h=7 m=37
